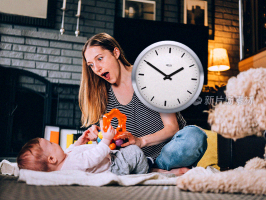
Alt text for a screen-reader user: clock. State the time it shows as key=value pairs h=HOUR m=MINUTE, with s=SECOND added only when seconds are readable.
h=1 m=50
